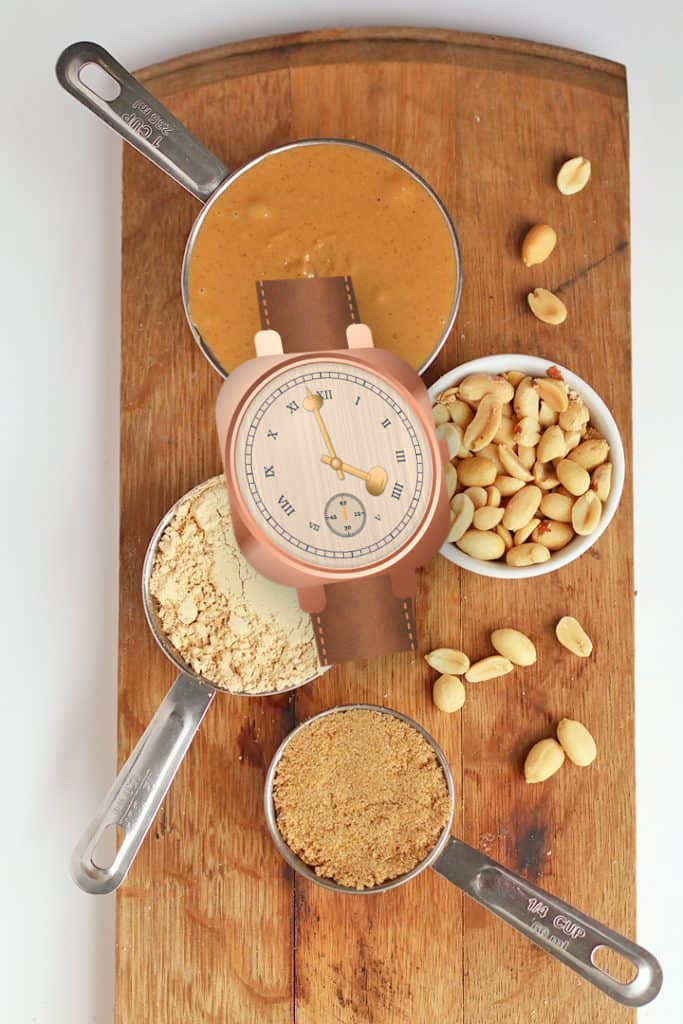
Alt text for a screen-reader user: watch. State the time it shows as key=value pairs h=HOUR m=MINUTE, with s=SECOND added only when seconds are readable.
h=3 m=58
